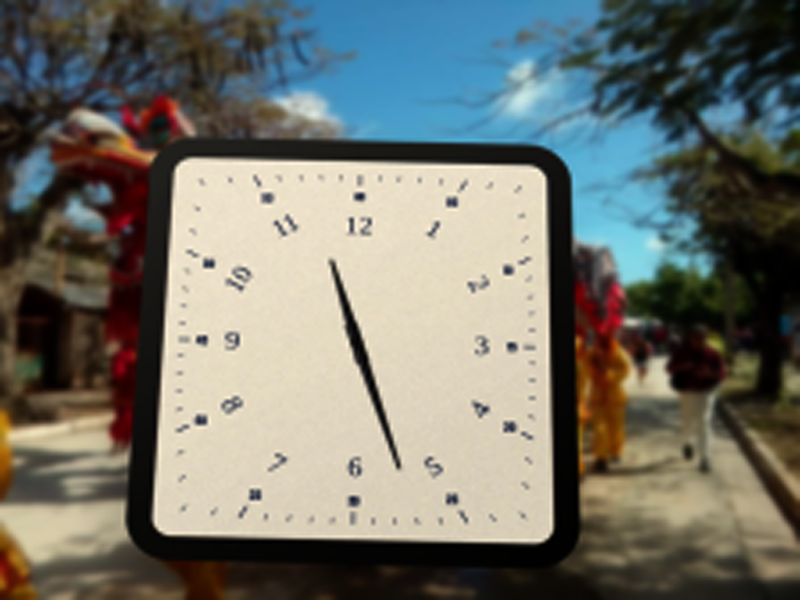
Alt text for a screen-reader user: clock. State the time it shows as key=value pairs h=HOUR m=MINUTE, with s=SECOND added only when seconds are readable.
h=11 m=27
